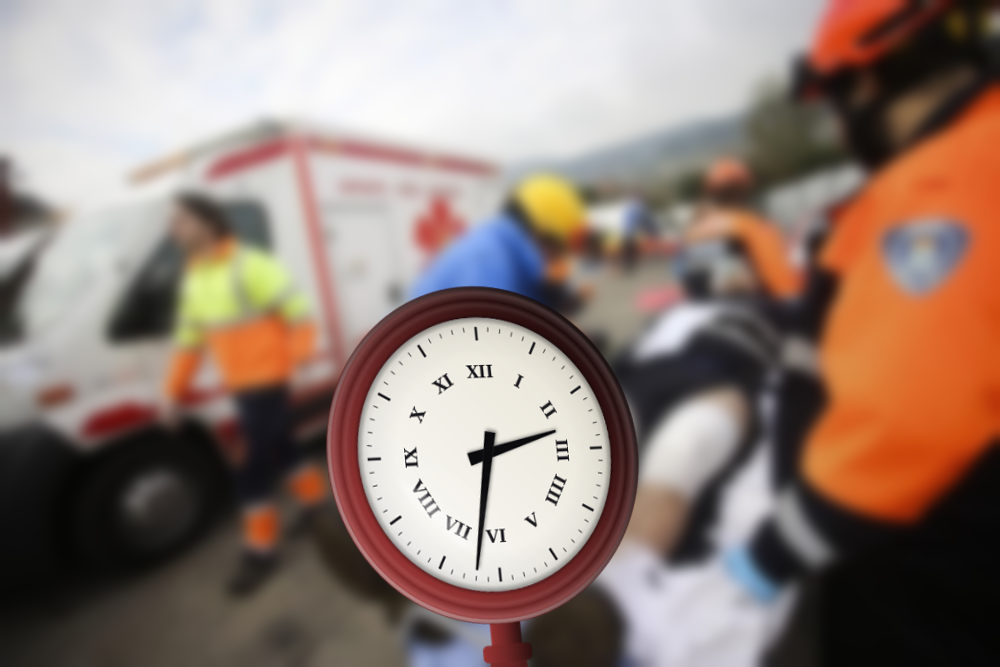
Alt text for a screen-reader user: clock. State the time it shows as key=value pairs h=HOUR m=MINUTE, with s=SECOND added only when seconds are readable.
h=2 m=32
